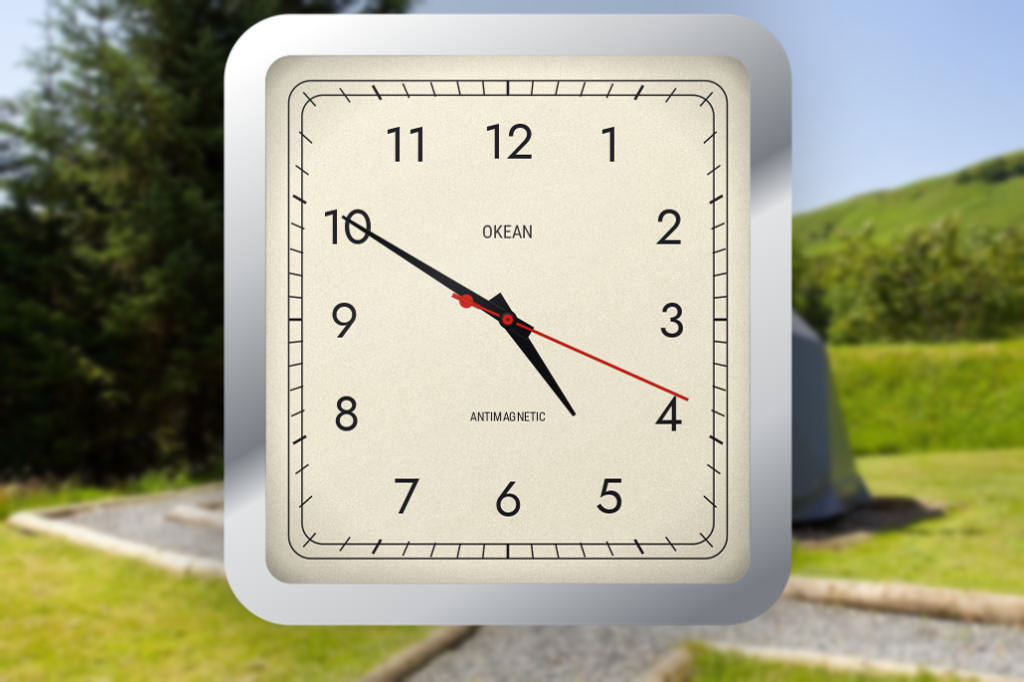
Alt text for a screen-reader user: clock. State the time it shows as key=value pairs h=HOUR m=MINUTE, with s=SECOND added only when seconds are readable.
h=4 m=50 s=19
